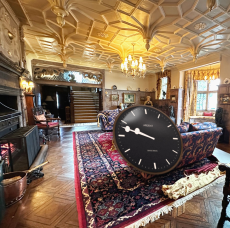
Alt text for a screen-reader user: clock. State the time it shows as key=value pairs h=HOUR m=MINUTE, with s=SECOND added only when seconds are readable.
h=9 m=48
